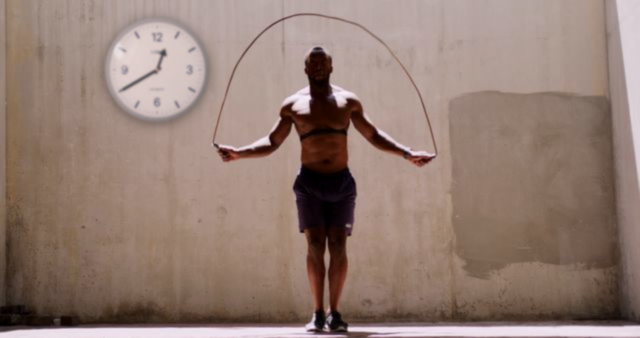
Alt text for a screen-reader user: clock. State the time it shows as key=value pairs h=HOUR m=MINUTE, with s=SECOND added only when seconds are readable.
h=12 m=40
